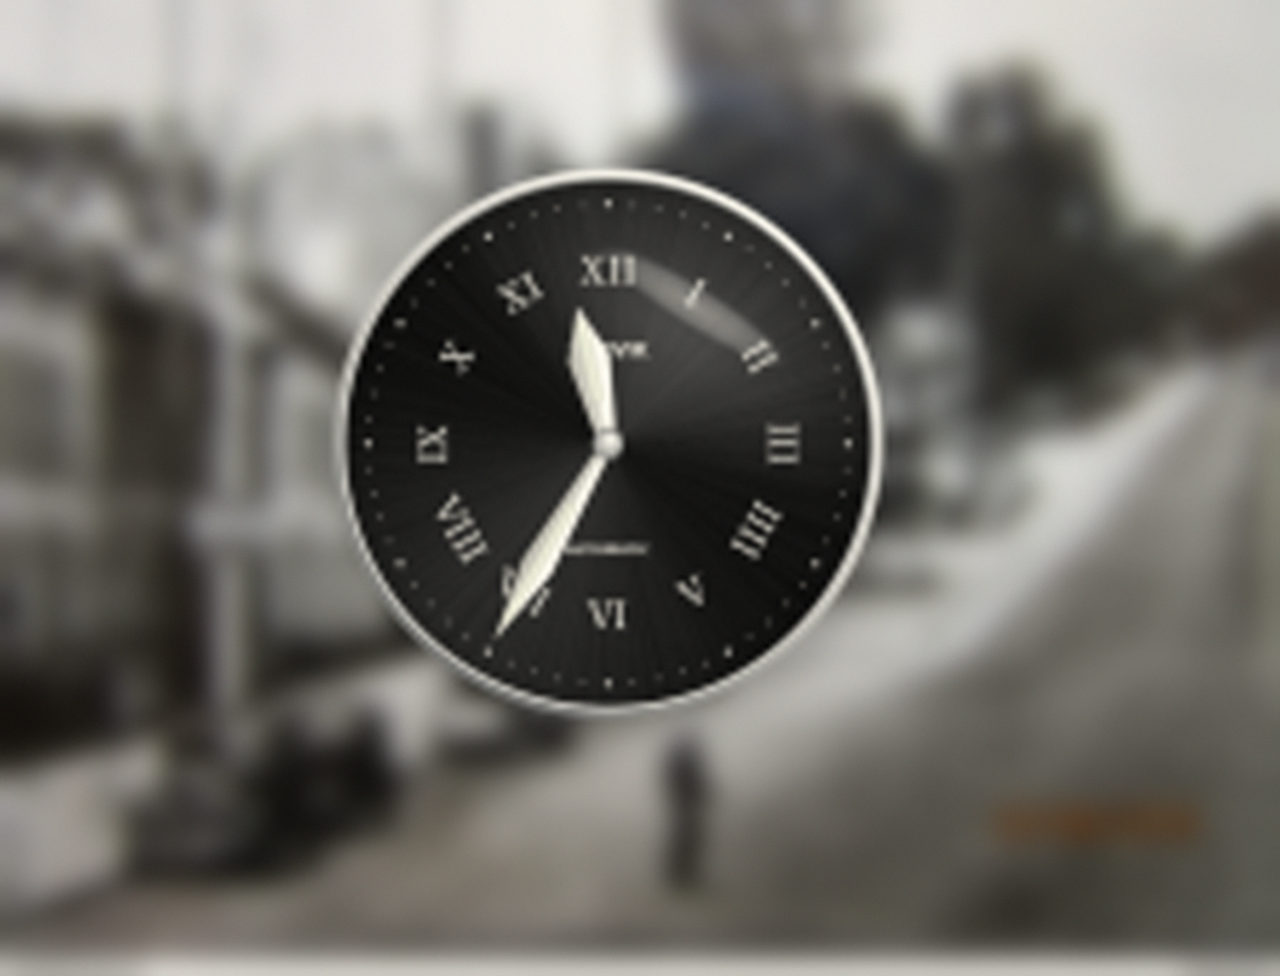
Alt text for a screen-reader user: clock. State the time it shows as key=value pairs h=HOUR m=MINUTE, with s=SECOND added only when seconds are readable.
h=11 m=35
